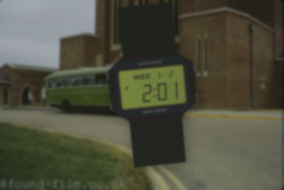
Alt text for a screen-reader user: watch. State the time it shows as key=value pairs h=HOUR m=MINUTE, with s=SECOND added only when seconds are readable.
h=2 m=1
